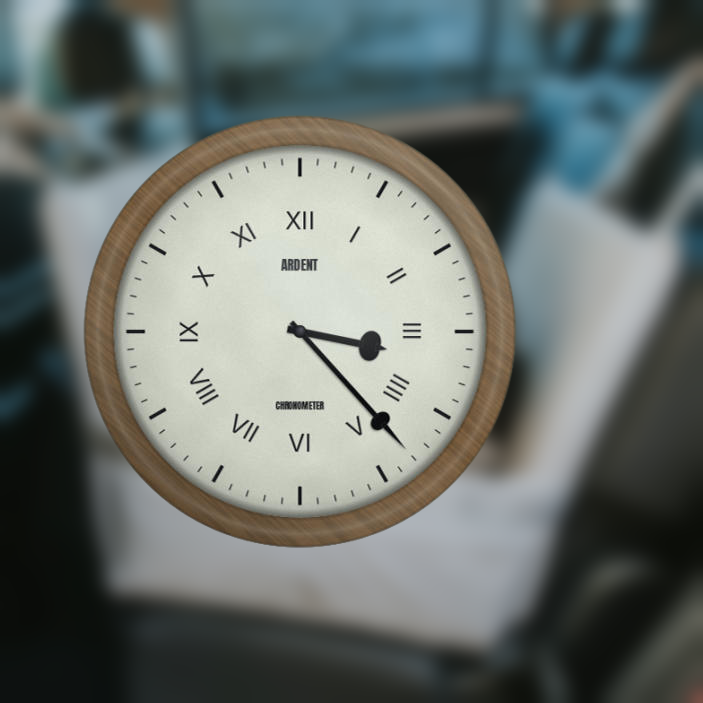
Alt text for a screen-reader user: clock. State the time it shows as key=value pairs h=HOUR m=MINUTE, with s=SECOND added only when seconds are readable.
h=3 m=23
